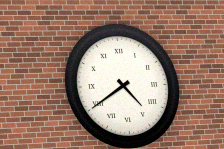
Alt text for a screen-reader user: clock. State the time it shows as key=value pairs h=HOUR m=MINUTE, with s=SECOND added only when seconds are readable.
h=4 m=40
